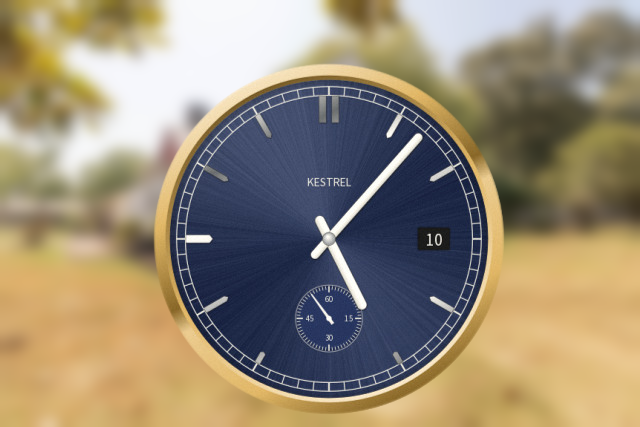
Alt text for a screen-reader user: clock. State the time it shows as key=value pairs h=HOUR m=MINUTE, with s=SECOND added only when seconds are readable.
h=5 m=6 s=54
